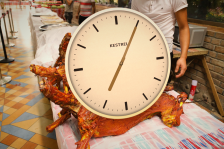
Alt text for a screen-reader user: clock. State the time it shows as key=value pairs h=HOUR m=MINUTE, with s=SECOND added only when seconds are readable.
h=7 m=5
